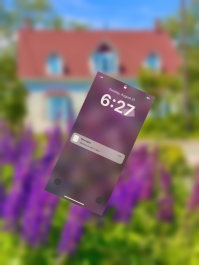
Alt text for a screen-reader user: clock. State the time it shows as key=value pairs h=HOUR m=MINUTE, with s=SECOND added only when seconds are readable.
h=6 m=27
